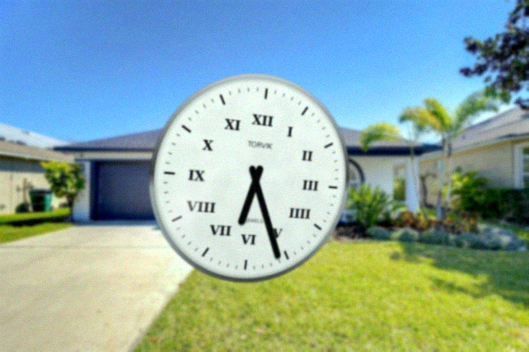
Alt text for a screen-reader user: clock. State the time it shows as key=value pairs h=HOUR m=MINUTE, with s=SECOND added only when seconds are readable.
h=6 m=26
